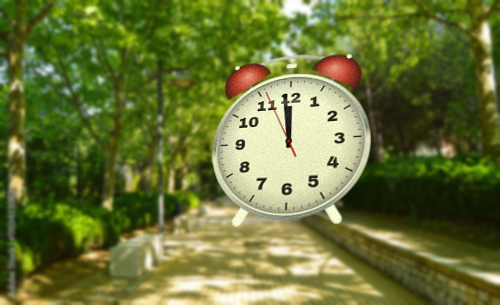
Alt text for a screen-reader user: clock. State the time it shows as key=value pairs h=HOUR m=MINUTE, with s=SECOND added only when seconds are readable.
h=11 m=58 s=56
